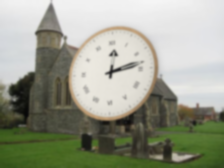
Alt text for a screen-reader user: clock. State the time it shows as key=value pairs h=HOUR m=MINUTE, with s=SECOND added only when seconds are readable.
h=12 m=13
